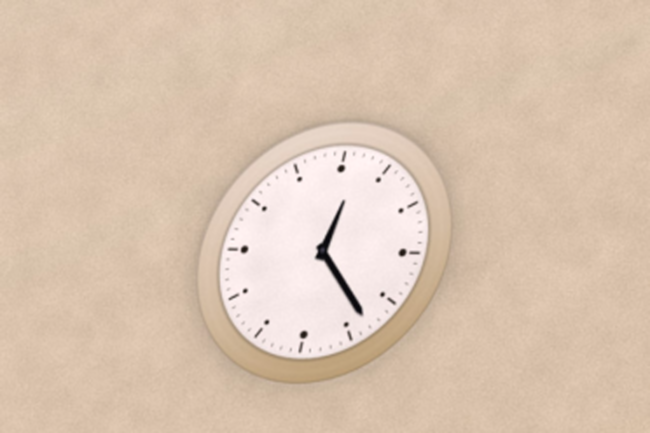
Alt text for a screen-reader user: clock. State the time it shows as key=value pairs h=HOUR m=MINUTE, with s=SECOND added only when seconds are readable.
h=12 m=23
